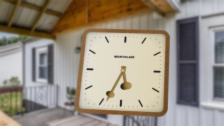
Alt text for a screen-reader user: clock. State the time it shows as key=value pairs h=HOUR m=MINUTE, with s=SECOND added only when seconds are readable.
h=5 m=34
